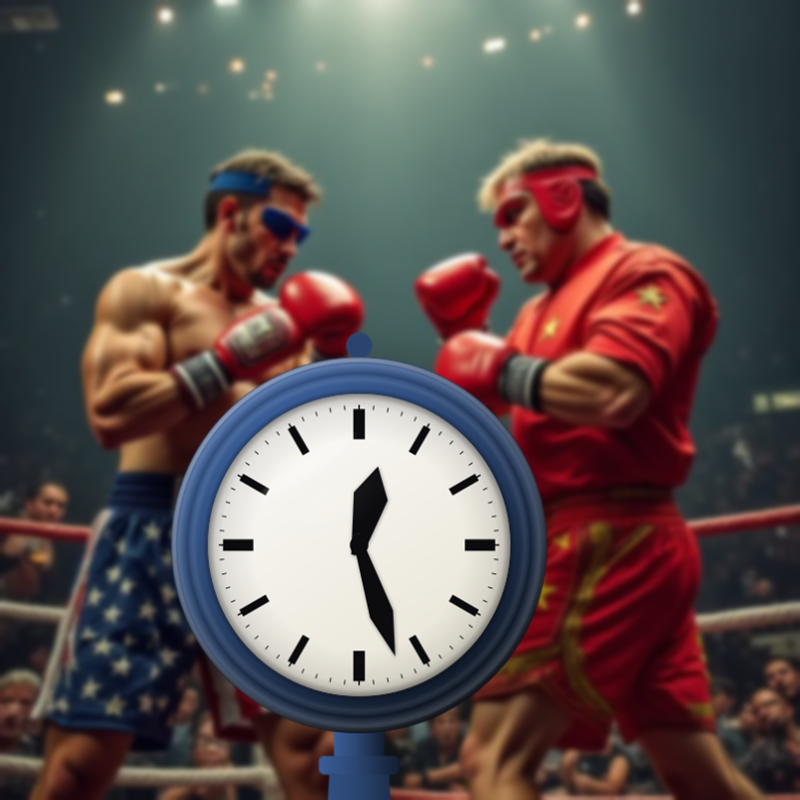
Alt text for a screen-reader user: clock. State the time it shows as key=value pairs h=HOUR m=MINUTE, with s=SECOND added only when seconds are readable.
h=12 m=27
